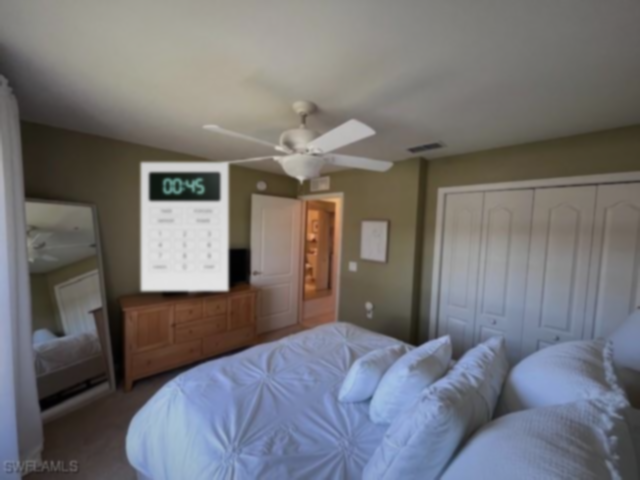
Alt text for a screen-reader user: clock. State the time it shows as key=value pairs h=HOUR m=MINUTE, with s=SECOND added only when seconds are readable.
h=0 m=45
